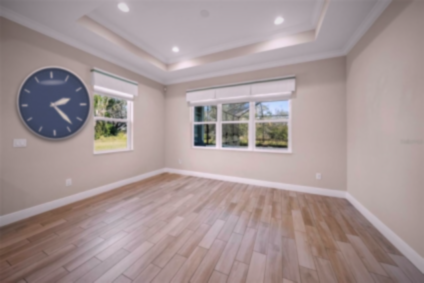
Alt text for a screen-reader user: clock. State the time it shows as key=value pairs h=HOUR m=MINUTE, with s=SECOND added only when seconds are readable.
h=2 m=23
